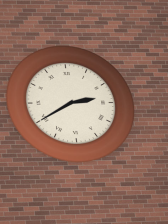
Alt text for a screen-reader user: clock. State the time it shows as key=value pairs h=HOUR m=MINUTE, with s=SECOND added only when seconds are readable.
h=2 m=40
